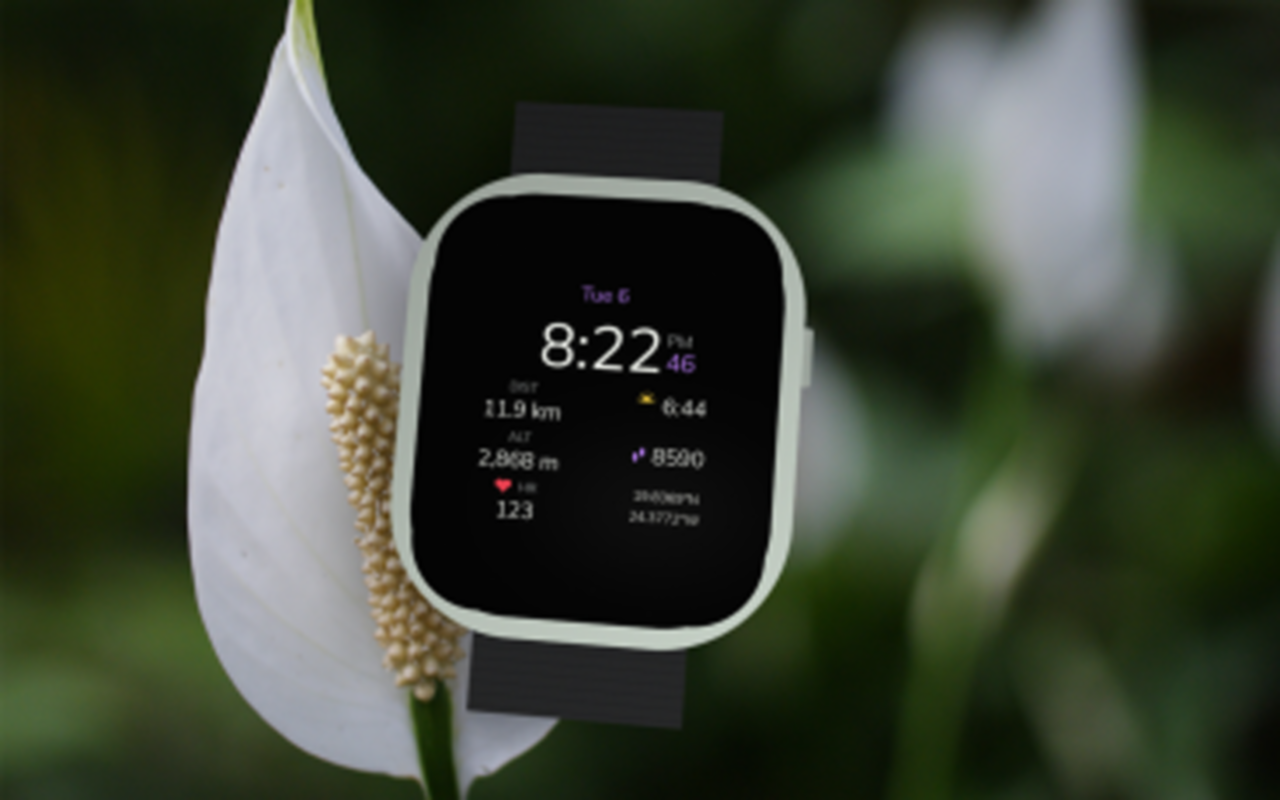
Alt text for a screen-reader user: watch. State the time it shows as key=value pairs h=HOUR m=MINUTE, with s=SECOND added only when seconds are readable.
h=8 m=22
